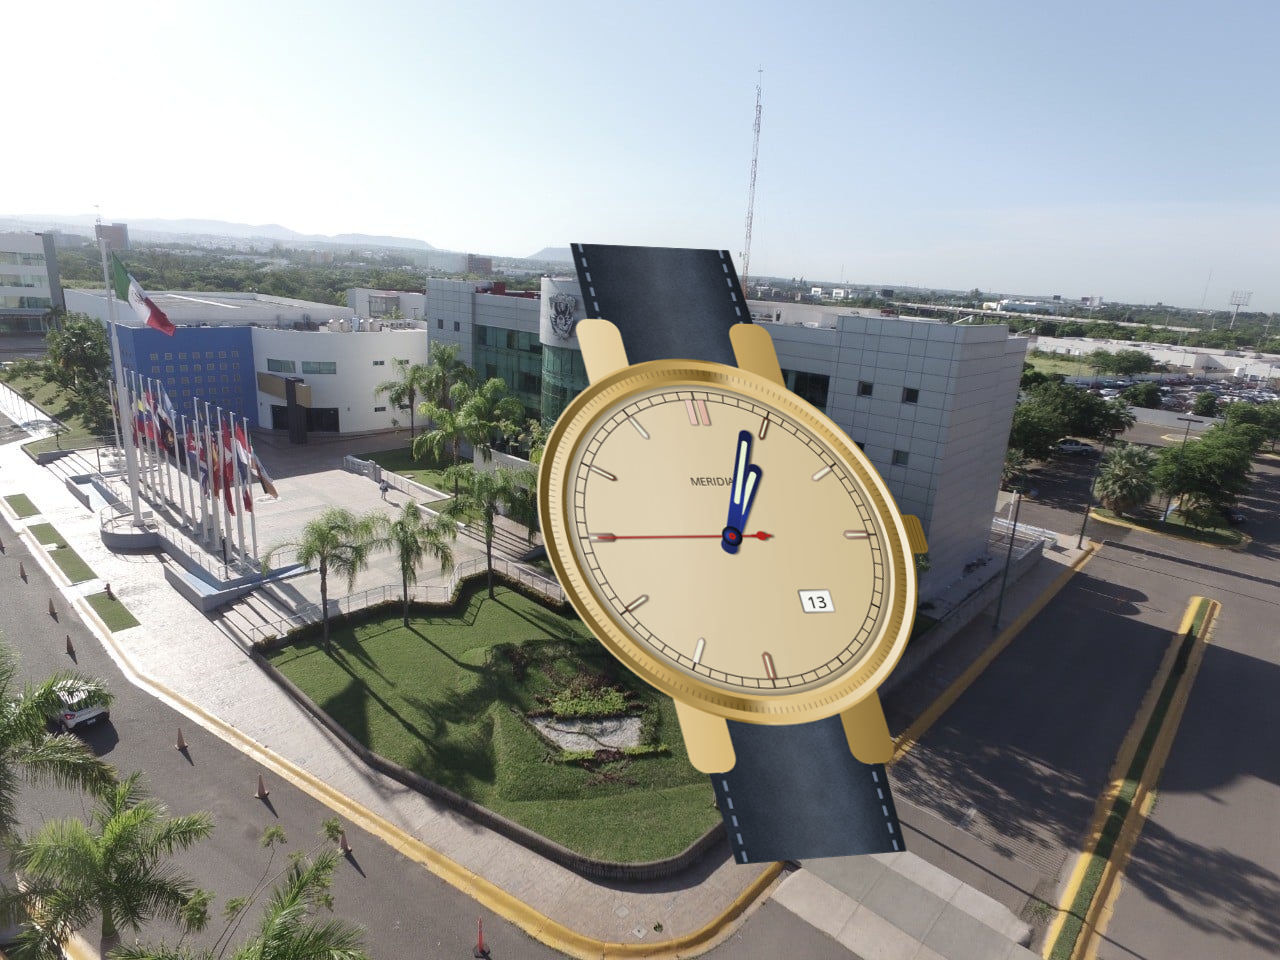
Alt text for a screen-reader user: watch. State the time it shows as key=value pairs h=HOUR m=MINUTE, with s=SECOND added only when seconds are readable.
h=1 m=3 s=45
